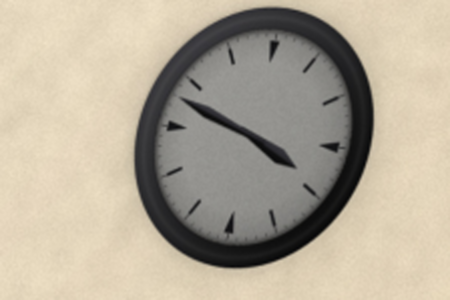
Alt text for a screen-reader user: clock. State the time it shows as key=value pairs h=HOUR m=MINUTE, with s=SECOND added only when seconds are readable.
h=3 m=48
